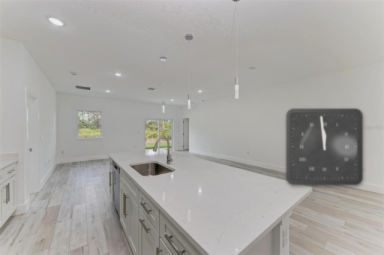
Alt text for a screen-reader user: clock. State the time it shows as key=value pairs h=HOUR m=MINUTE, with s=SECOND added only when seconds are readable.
h=11 m=59
